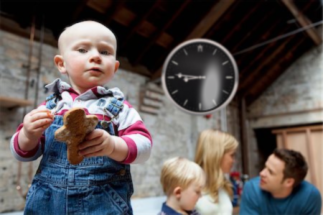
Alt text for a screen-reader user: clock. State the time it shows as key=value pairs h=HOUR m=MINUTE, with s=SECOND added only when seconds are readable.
h=8 m=46
